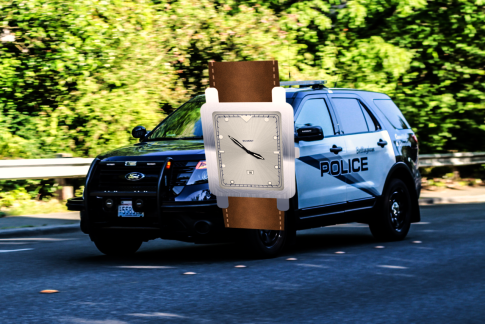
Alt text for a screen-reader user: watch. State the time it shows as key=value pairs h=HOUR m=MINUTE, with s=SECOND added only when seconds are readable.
h=3 m=52
